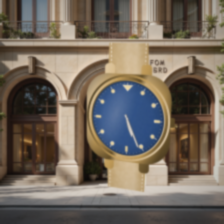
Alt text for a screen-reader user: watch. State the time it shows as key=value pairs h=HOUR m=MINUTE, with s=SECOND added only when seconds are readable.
h=5 m=26
